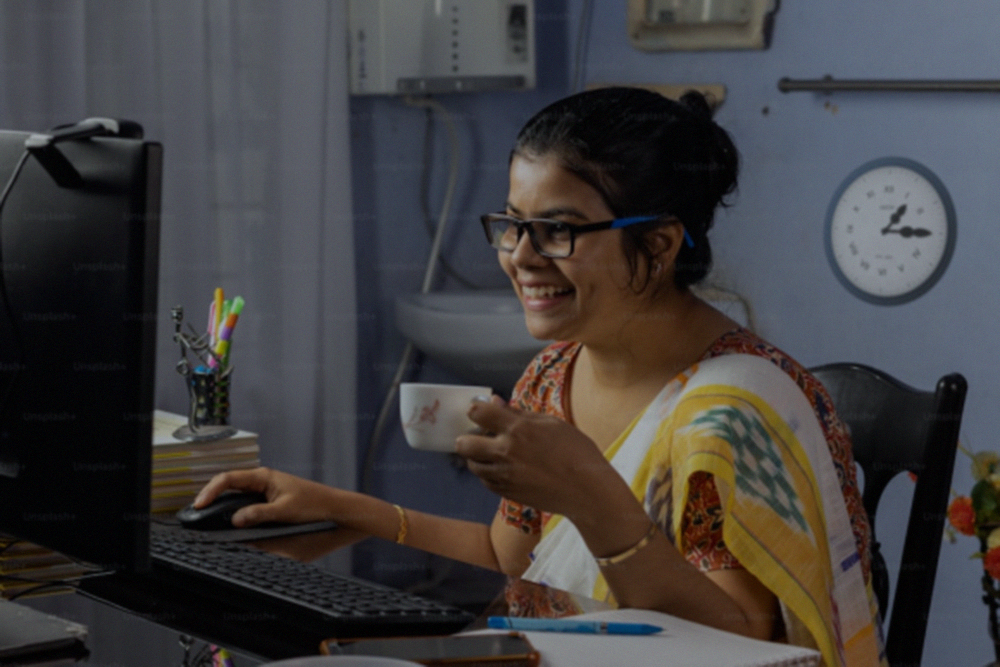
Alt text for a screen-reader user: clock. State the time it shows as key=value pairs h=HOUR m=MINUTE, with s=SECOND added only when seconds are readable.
h=1 m=15
